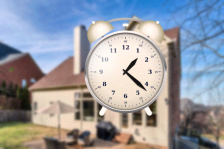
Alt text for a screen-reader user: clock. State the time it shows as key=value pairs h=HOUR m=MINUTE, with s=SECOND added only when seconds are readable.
h=1 m=22
